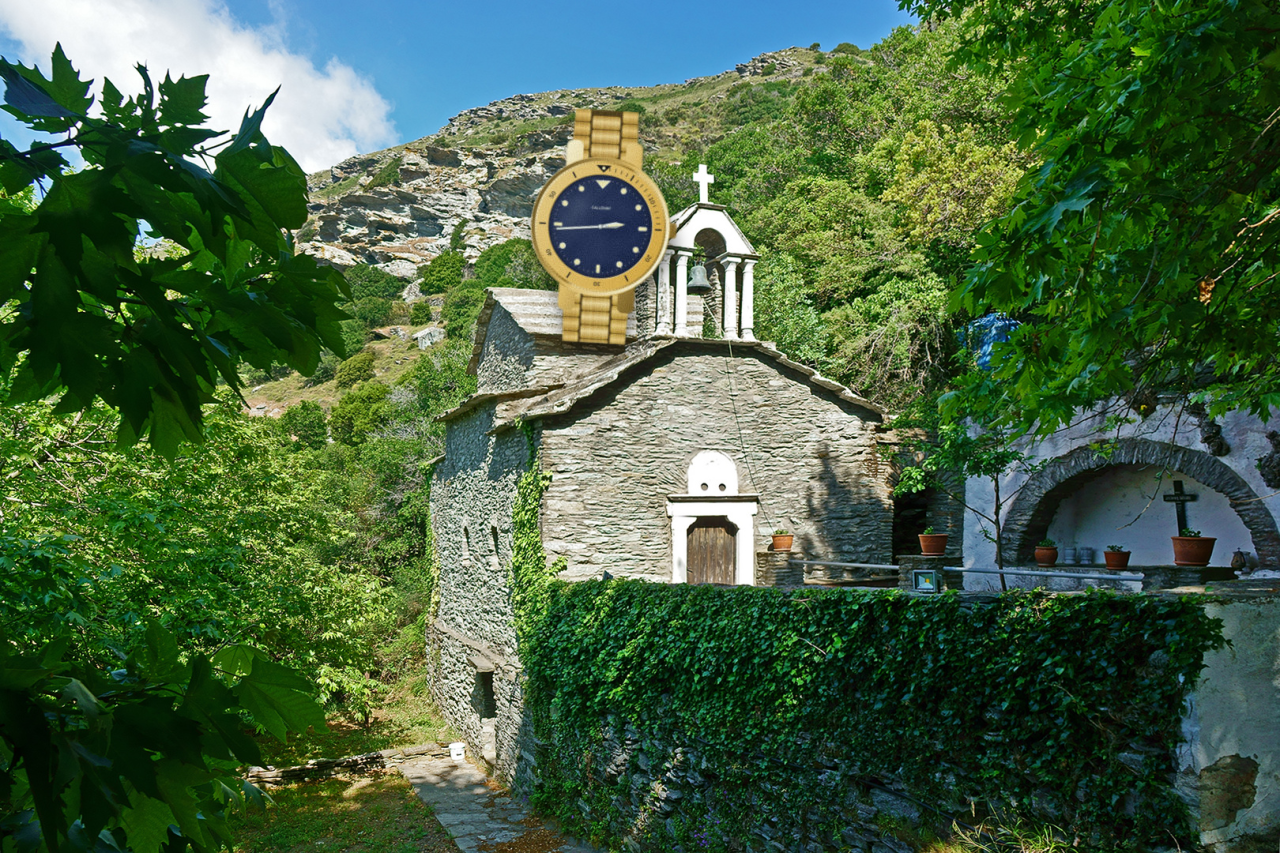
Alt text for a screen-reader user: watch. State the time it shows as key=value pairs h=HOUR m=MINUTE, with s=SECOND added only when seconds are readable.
h=2 m=44
